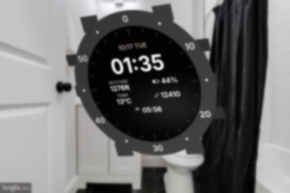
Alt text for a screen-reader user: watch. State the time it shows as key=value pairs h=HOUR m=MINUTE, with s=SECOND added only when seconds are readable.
h=1 m=35
